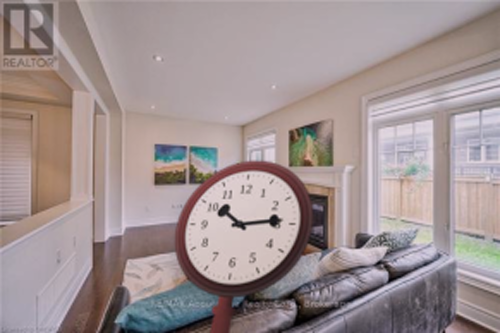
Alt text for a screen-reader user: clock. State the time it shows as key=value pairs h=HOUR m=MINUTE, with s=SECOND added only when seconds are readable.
h=10 m=14
